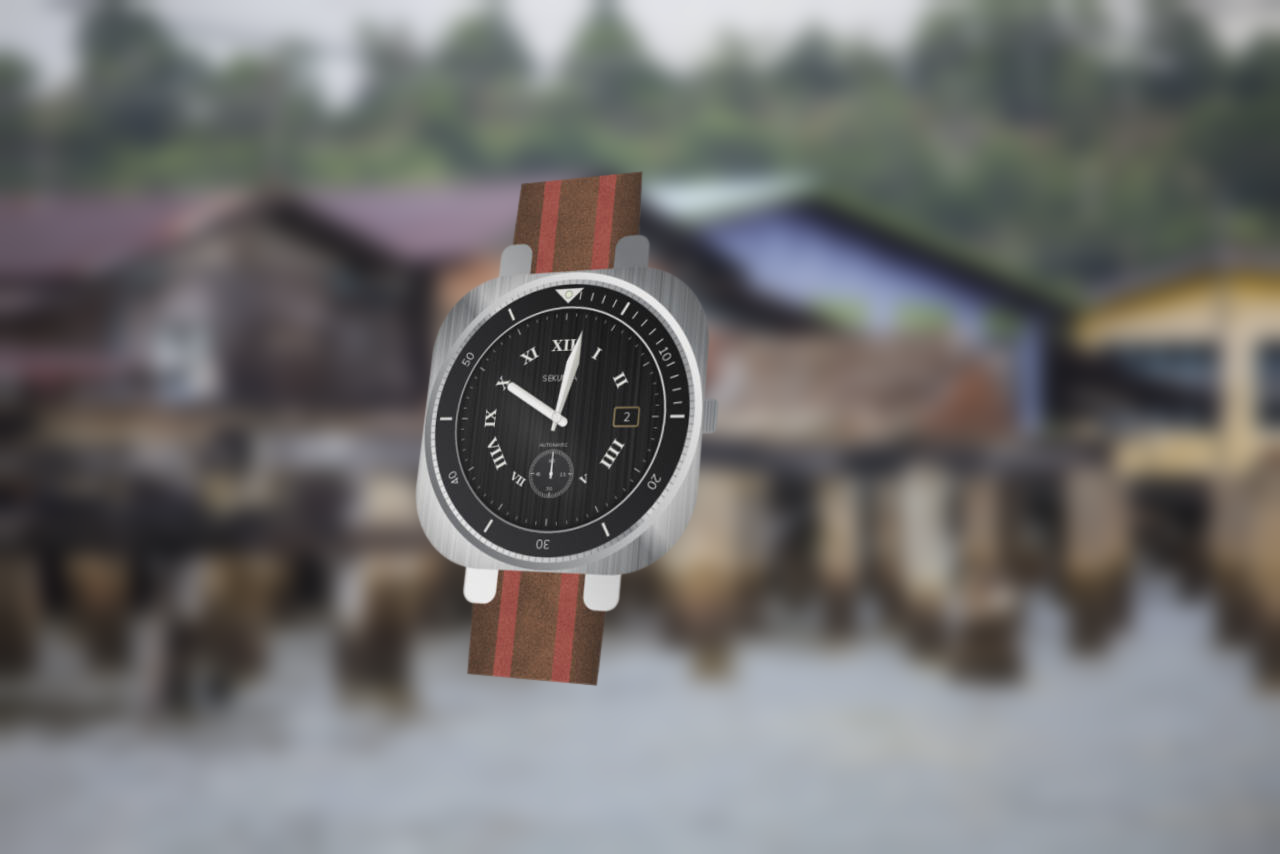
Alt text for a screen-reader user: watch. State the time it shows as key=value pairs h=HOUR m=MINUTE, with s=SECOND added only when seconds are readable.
h=10 m=2
